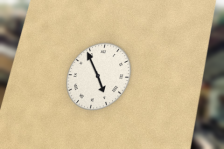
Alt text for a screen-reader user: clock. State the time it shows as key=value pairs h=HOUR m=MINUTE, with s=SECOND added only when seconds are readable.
h=4 m=54
